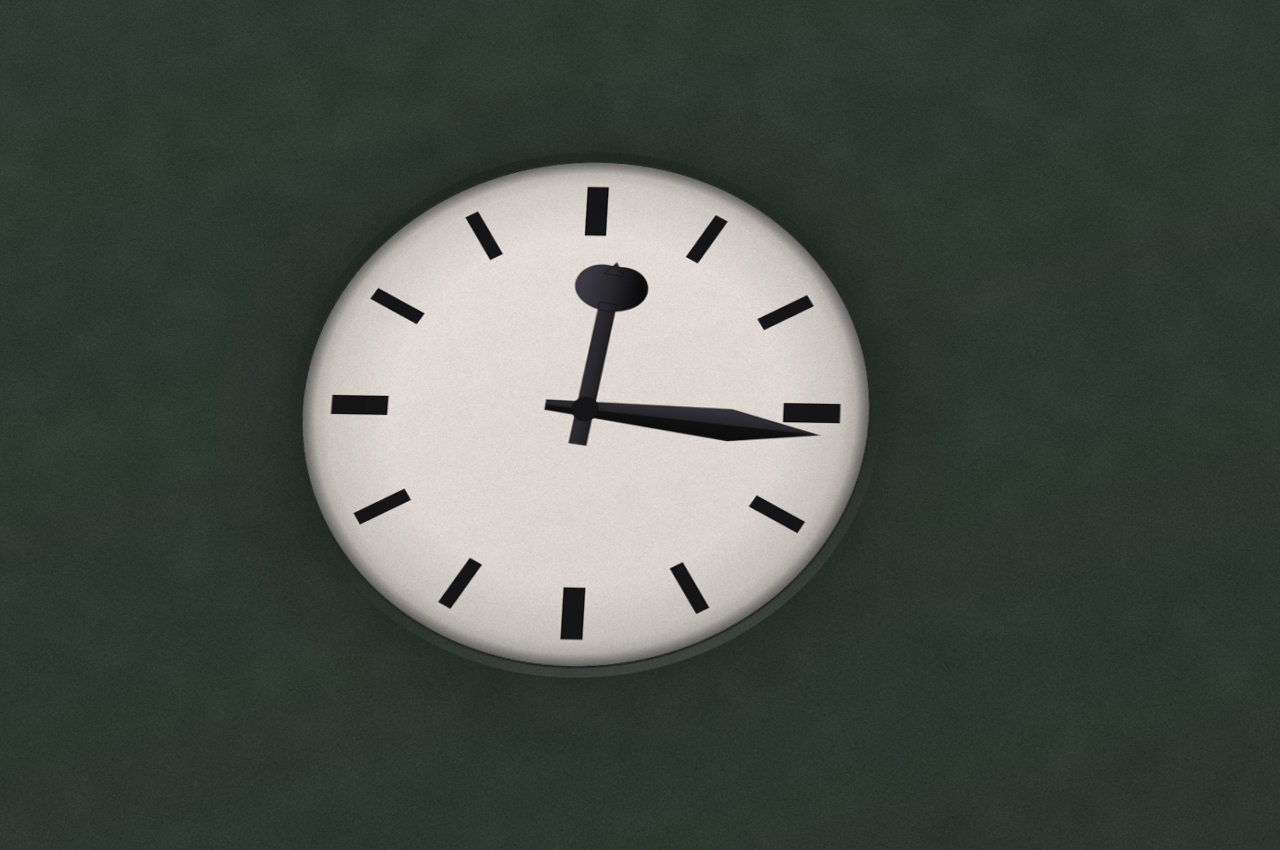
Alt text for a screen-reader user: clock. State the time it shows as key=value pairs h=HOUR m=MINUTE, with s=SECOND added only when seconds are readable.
h=12 m=16
